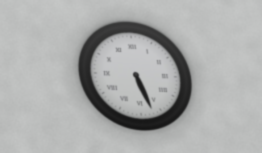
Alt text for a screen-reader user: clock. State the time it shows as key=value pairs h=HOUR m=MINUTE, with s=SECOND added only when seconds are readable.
h=5 m=27
